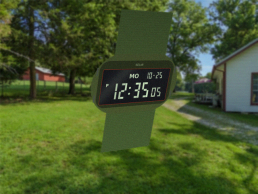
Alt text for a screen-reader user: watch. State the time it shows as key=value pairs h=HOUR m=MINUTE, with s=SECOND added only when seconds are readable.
h=12 m=35 s=5
